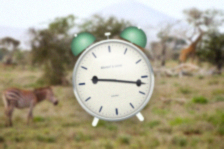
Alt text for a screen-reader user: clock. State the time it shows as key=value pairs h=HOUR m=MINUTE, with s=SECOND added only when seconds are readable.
h=9 m=17
